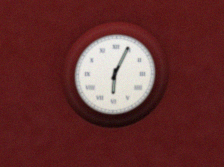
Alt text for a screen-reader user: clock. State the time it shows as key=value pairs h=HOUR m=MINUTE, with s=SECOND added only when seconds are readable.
h=6 m=4
